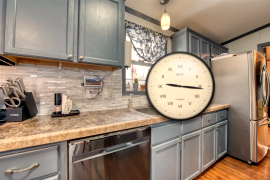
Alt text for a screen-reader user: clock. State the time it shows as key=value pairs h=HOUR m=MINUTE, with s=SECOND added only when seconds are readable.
h=9 m=16
